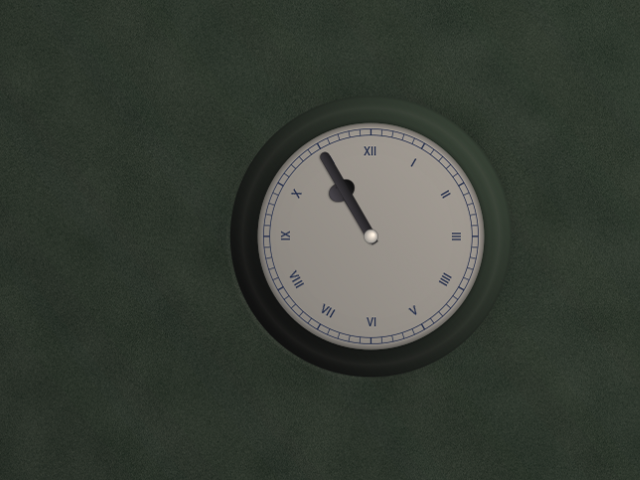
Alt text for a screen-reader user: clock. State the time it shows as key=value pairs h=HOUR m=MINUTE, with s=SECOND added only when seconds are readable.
h=10 m=55
